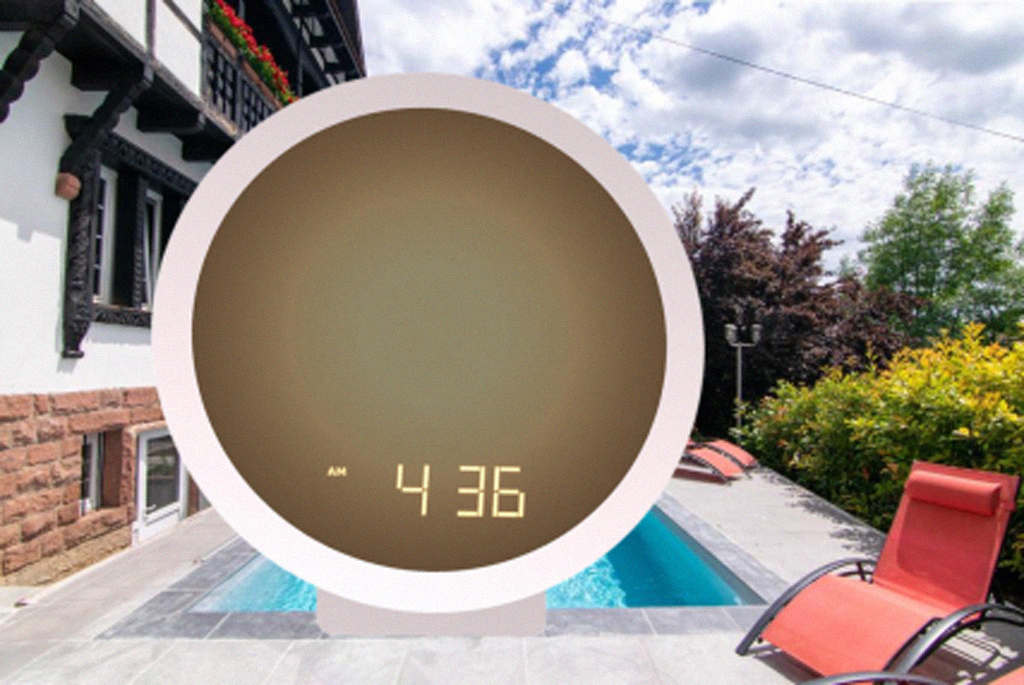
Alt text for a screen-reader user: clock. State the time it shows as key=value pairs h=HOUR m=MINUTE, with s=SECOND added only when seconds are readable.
h=4 m=36
